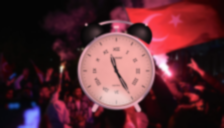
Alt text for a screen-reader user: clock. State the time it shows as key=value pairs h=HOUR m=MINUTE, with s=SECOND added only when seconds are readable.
h=11 m=25
